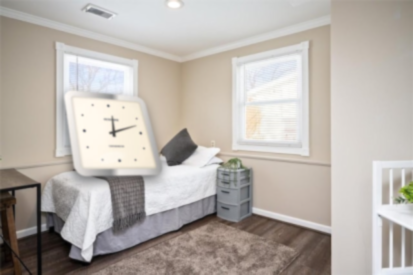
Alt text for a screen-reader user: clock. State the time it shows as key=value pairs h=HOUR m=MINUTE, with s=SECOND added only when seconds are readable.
h=12 m=12
